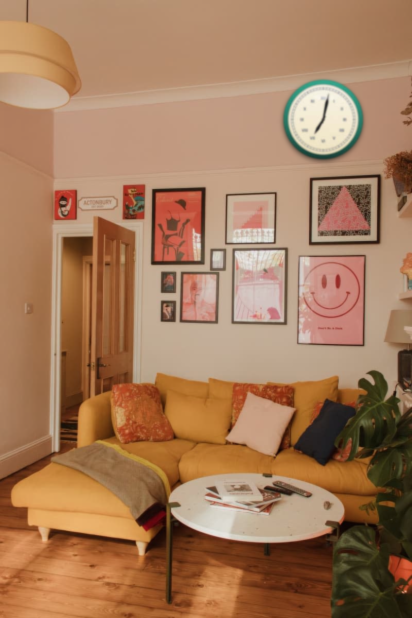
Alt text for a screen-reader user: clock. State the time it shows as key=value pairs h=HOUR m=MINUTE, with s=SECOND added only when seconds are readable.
h=7 m=2
